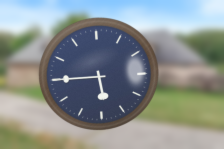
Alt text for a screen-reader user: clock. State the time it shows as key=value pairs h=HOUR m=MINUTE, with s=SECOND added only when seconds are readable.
h=5 m=45
